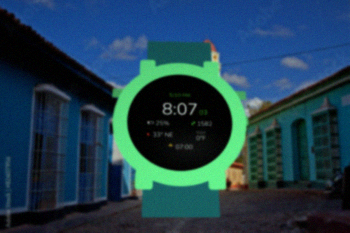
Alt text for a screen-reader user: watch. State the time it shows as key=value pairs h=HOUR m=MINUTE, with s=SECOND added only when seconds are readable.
h=8 m=7
